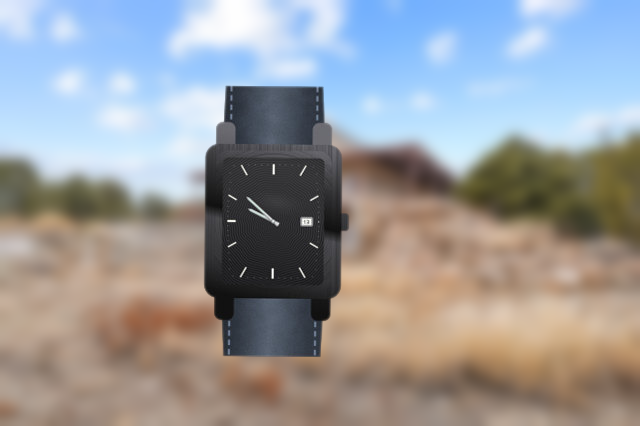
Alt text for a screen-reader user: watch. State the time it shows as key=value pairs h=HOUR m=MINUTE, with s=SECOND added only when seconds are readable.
h=9 m=52
